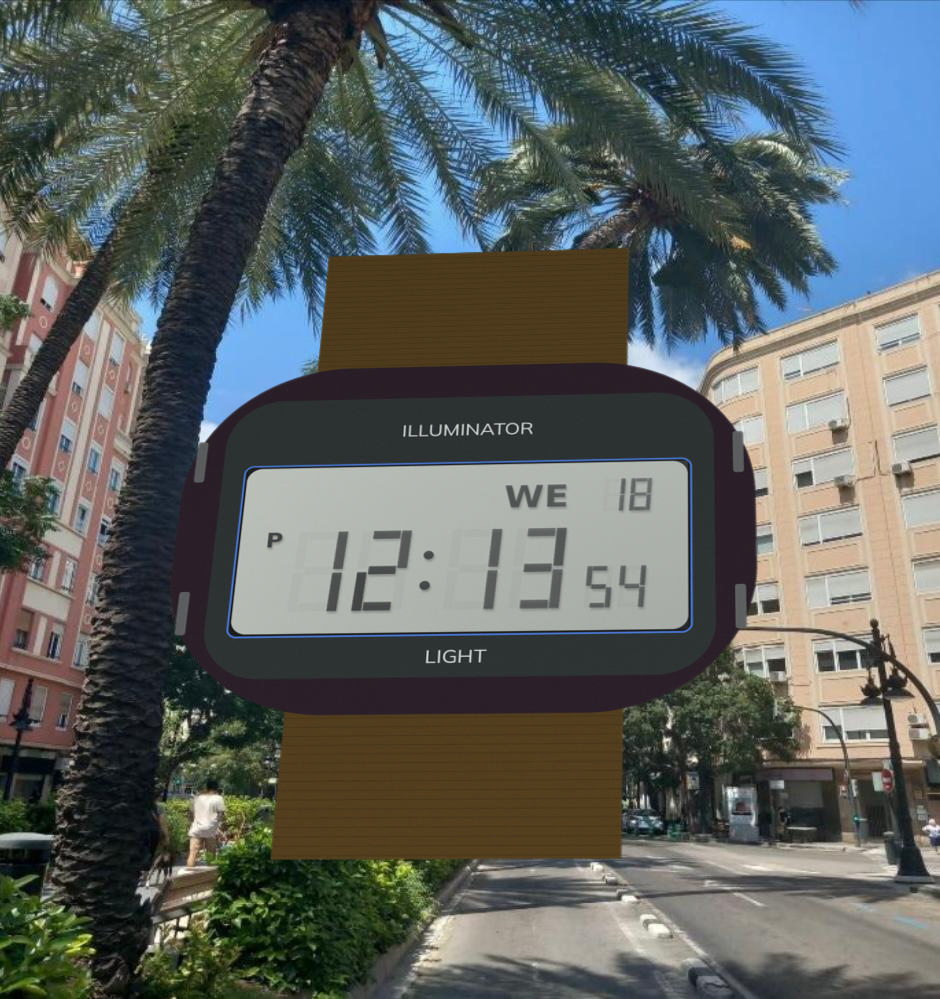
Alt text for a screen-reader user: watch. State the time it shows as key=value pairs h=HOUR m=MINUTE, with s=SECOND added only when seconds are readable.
h=12 m=13 s=54
